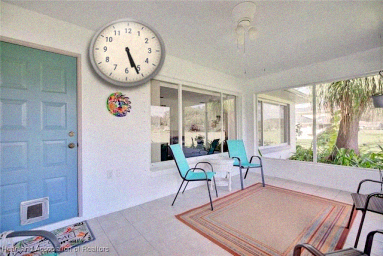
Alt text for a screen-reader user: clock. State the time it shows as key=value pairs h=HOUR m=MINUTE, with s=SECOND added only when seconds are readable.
h=5 m=26
